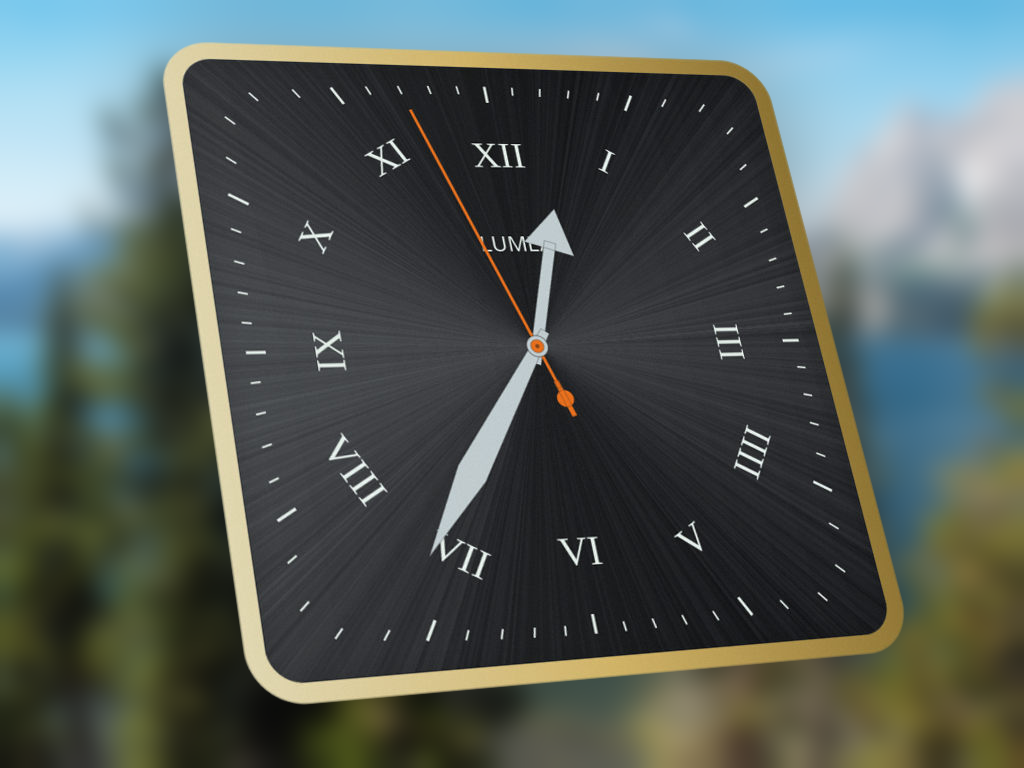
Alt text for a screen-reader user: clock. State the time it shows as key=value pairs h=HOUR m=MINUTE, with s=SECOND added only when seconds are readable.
h=12 m=35 s=57
